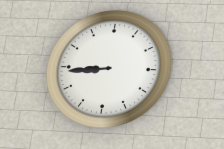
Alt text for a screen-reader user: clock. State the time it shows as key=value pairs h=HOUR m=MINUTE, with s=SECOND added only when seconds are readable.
h=8 m=44
